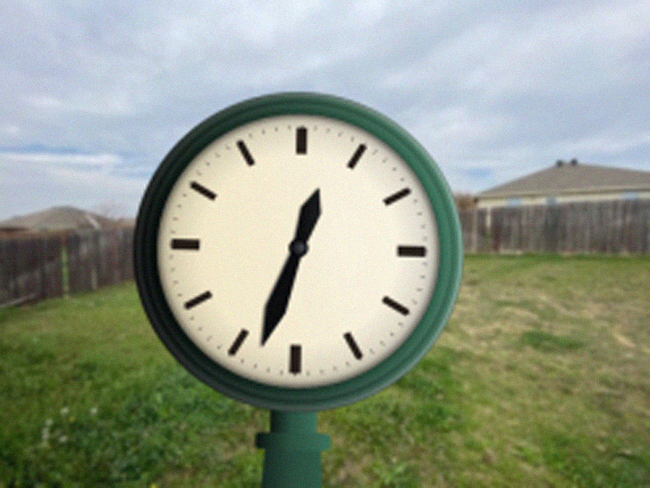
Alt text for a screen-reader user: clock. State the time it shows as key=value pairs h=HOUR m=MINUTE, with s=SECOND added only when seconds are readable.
h=12 m=33
